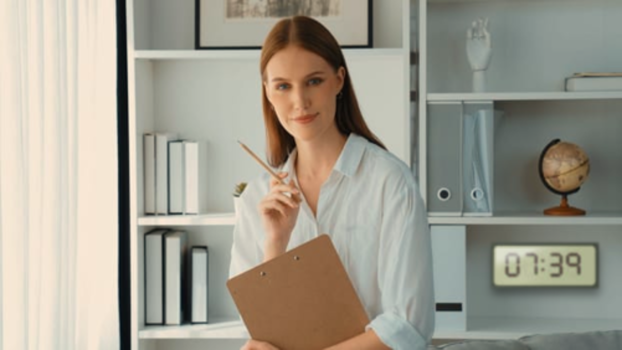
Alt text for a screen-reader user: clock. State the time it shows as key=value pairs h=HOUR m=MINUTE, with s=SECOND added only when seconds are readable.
h=7 m=39
